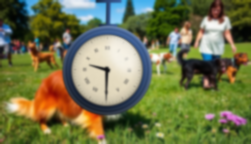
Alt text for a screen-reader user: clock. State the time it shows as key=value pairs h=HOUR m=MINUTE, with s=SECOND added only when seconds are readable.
h=9 m=30
